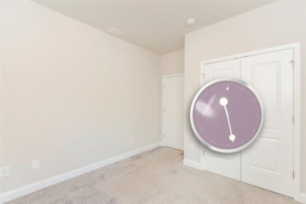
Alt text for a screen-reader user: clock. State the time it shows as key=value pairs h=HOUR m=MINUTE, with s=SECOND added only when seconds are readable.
h=11 m=28
